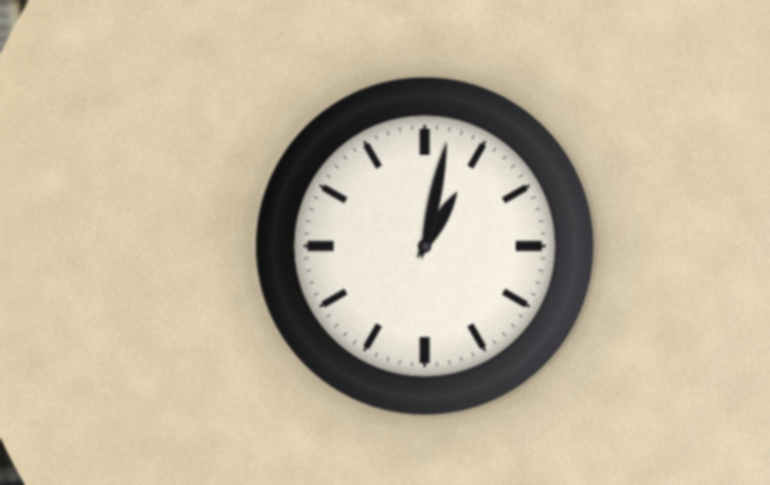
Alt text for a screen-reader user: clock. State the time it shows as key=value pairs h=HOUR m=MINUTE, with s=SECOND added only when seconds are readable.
h=1 m=2
